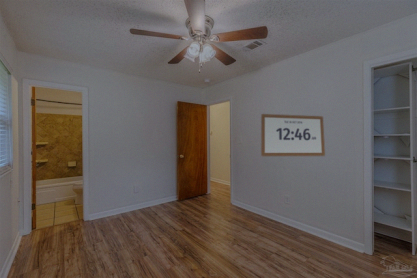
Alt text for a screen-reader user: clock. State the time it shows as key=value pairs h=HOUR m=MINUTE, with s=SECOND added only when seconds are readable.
h=12 m=46
